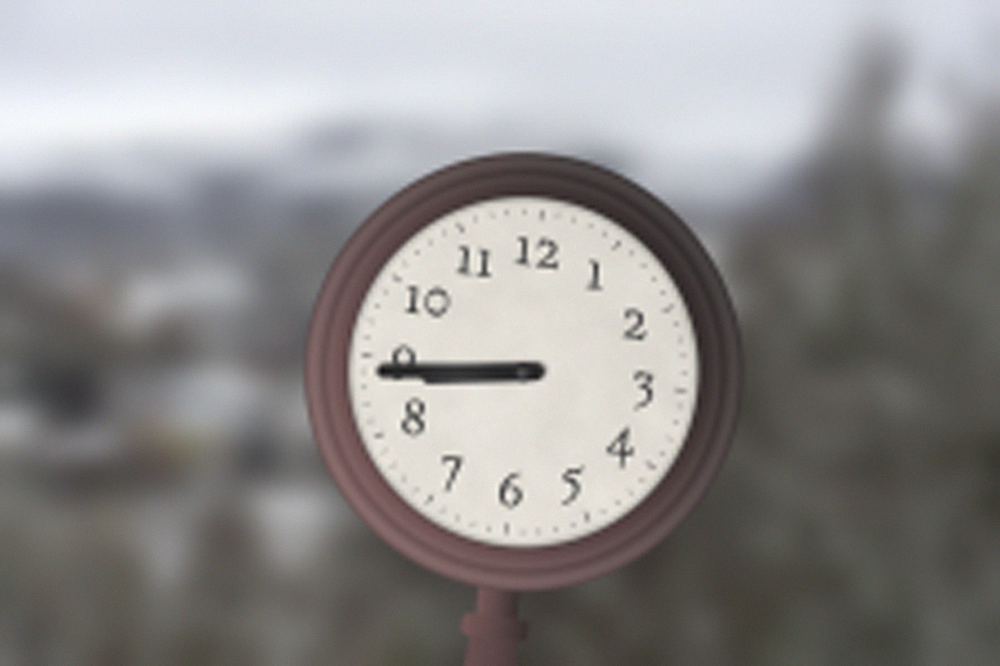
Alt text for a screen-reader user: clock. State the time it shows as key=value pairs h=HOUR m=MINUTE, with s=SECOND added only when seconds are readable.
h=8 m=44
